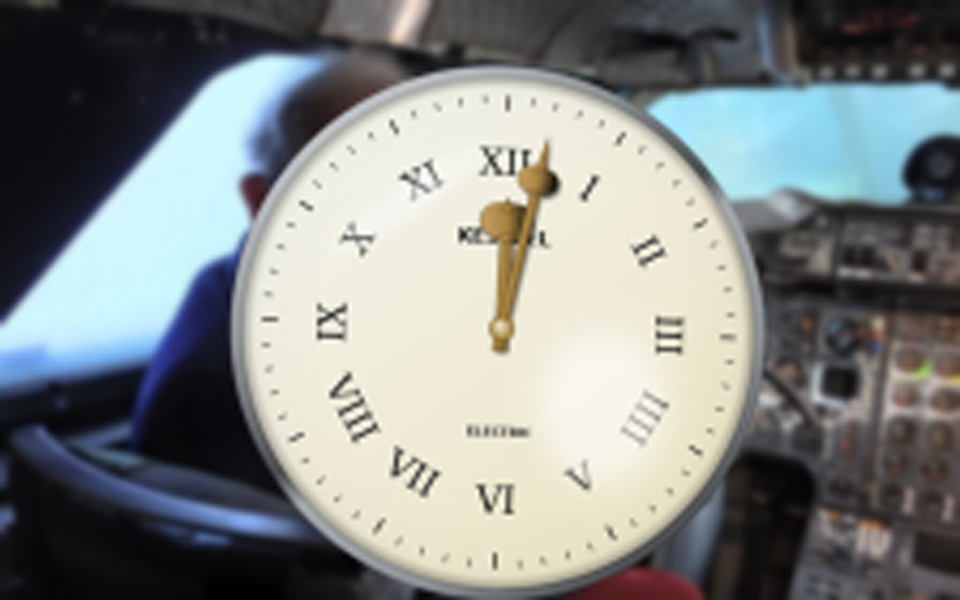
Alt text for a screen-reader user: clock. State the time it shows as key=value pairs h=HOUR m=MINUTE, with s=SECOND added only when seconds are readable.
h=12 m=2
